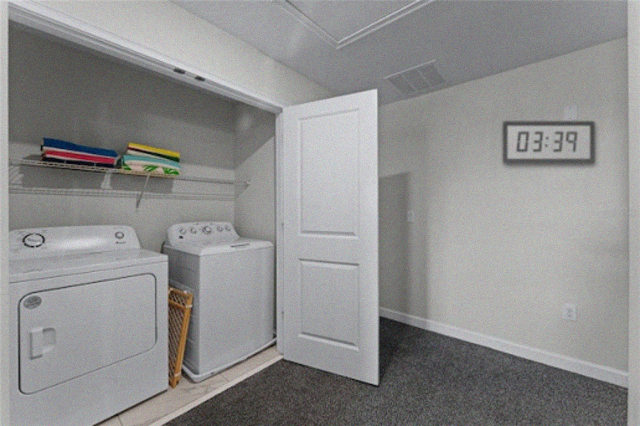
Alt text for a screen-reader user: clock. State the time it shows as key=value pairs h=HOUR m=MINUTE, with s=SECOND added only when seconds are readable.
h=3 m=39
